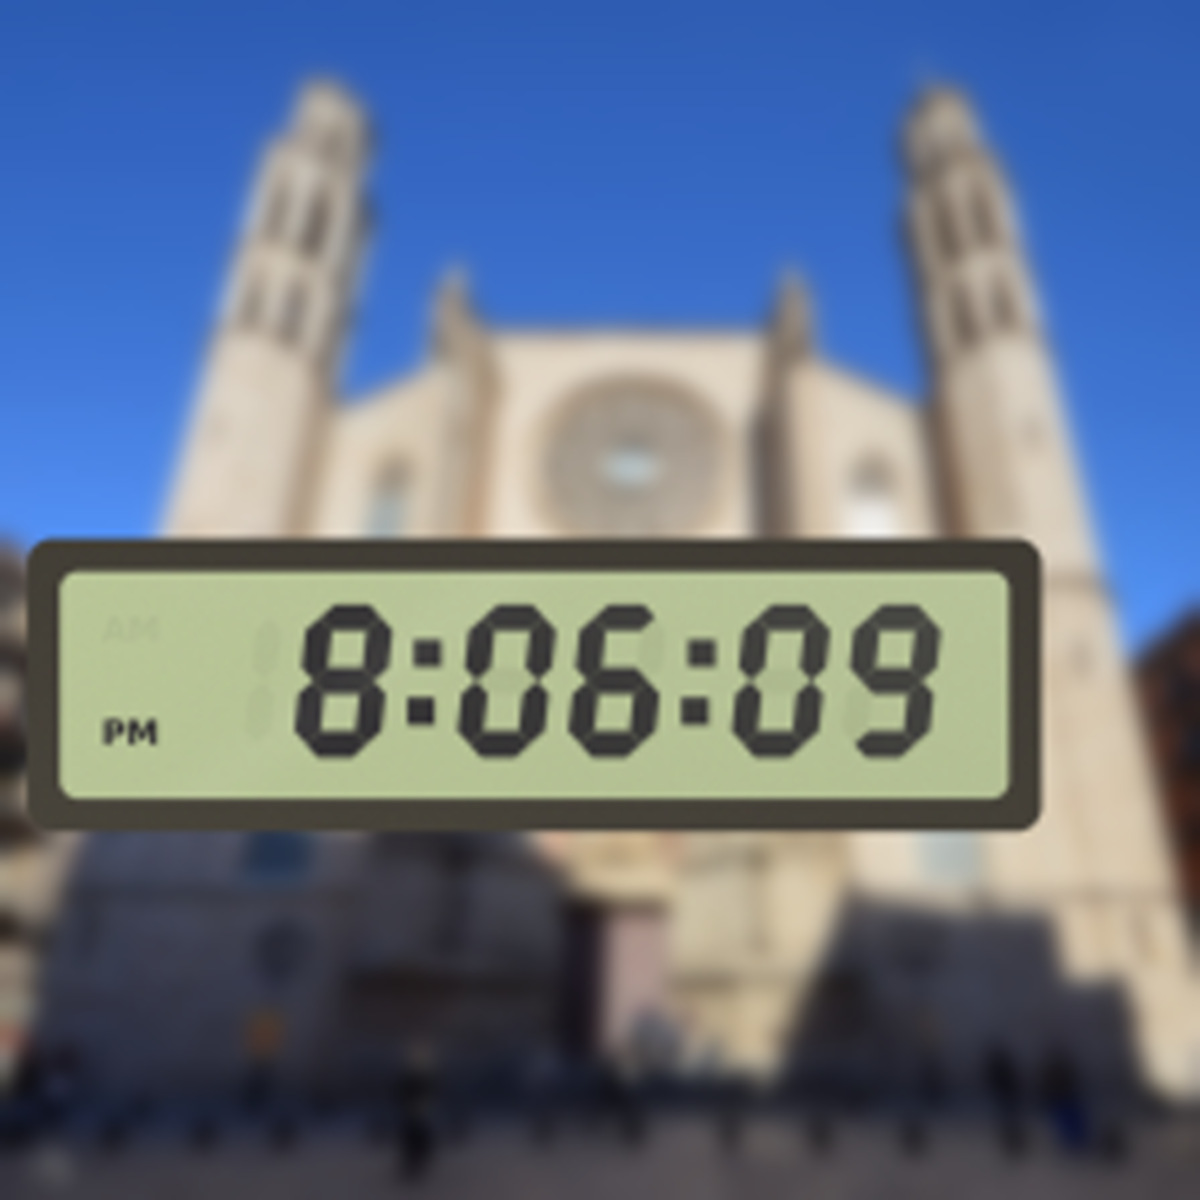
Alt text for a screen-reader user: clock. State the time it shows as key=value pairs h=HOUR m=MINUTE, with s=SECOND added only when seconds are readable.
h=8 m=6 s=9
